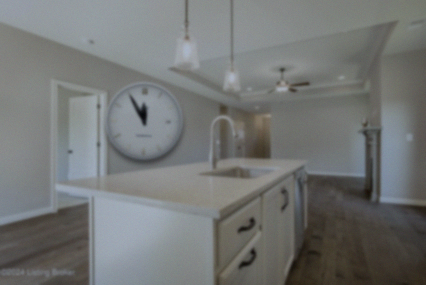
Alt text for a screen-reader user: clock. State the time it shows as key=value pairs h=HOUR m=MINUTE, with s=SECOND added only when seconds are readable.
h=11 m=55
